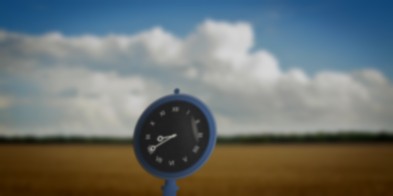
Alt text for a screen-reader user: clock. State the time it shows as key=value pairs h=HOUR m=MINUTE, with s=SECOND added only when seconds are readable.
h=8 m=40
